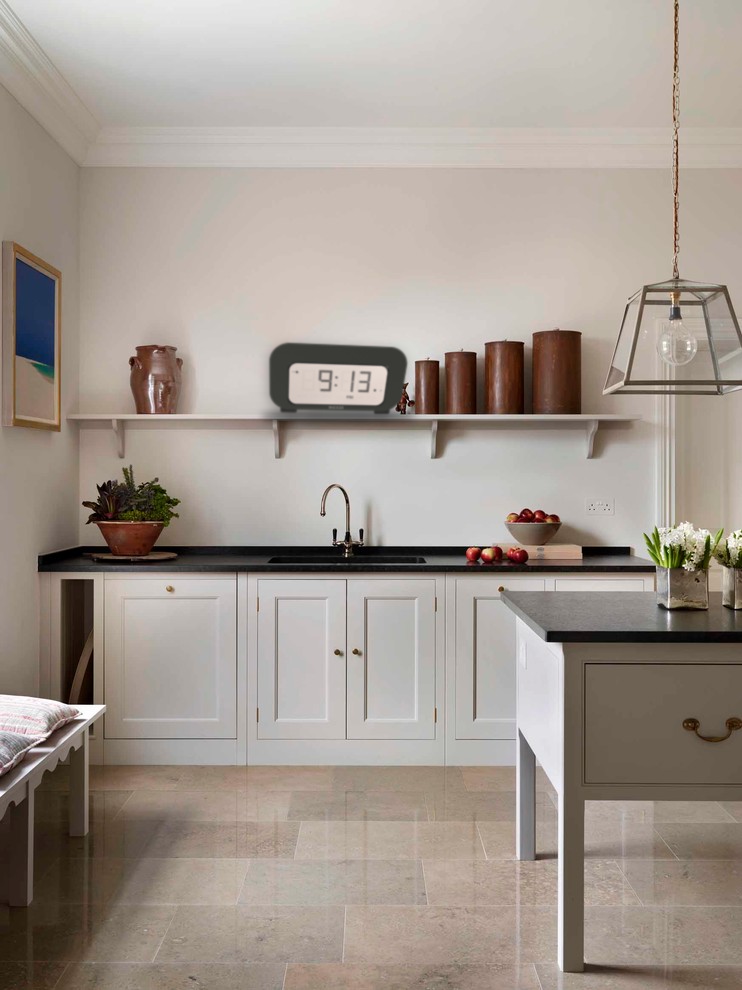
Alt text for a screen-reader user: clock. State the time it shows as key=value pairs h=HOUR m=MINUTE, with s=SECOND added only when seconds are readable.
h=9 m=13
